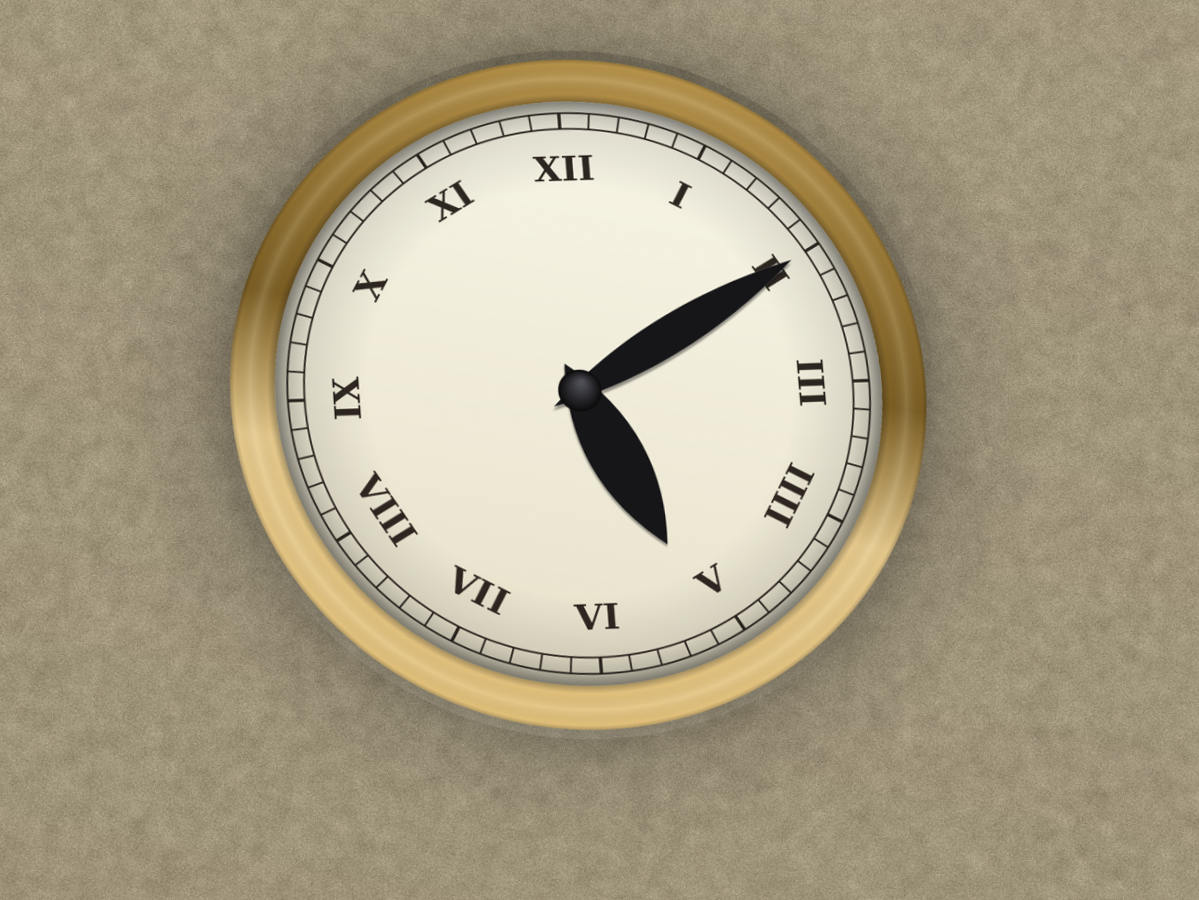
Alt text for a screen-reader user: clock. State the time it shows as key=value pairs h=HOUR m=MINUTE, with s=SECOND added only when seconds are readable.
h=5 m=10
